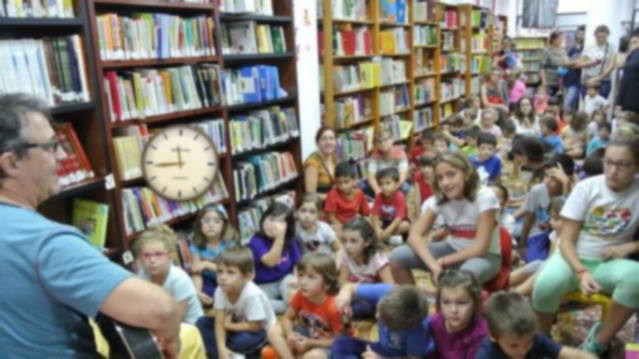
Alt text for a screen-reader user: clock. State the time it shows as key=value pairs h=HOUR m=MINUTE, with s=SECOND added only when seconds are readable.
h=11 m=44
